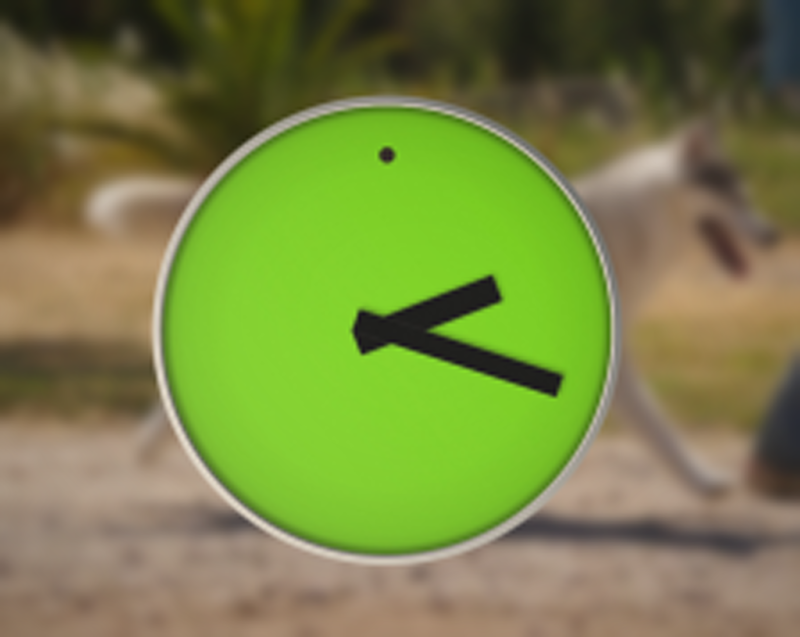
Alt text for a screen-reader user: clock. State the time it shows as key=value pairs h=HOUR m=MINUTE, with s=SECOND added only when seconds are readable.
h=2 m=18
